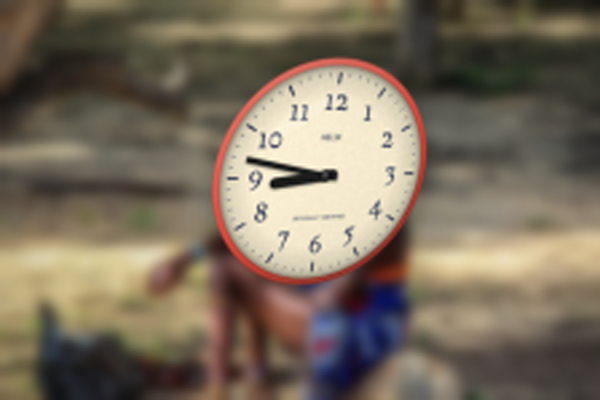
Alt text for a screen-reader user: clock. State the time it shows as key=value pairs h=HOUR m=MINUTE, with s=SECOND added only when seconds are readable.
h=8 m=47
